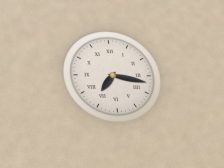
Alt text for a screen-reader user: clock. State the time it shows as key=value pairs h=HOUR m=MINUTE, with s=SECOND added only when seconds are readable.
h=7 m=17
